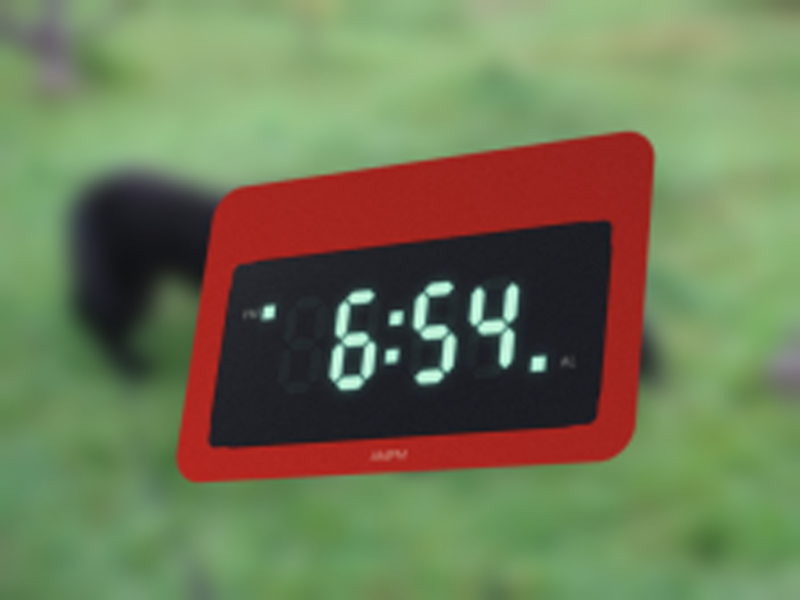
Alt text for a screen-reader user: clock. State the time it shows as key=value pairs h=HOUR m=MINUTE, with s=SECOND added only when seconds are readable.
h=6 m=54
